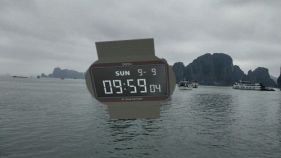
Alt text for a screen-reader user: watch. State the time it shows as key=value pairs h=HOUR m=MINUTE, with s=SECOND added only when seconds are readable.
h=9 m=59 s=4
